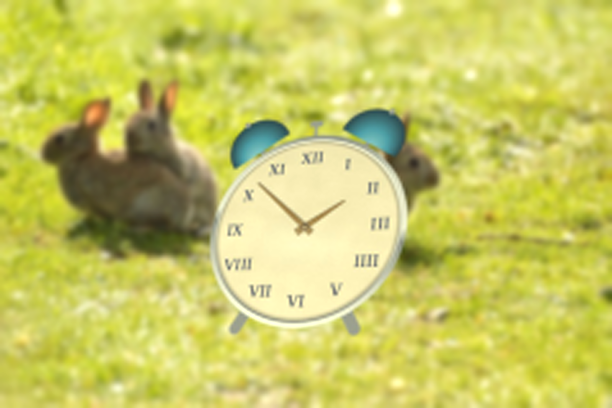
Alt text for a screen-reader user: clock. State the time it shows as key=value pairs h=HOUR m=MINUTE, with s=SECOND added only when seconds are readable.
h=1 m=52
